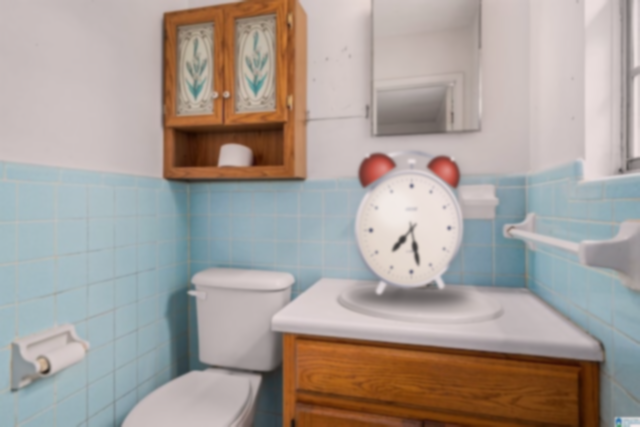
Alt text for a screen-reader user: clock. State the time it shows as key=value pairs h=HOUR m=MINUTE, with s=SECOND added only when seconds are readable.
h=7 m=28
